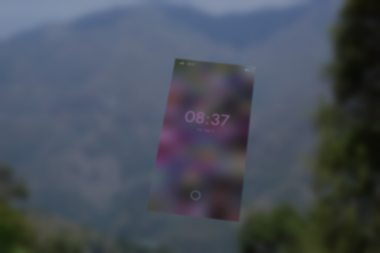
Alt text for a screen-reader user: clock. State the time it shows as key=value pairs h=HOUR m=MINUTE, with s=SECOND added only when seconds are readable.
h=8 m=37
